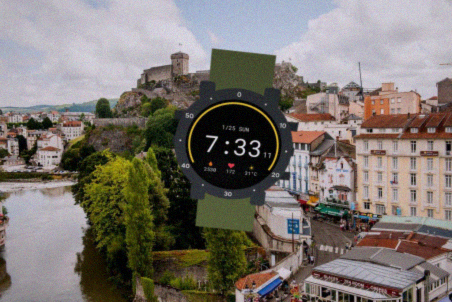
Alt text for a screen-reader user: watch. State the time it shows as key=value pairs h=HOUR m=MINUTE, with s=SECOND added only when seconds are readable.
h=7 m=33
